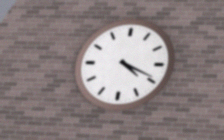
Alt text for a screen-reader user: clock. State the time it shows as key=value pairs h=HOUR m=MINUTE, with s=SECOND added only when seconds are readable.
h=4 m=19
